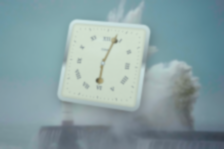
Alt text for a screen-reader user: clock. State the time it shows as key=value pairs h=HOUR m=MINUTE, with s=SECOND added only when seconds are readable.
h=6 m=3
